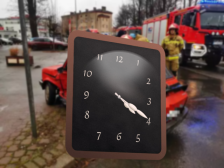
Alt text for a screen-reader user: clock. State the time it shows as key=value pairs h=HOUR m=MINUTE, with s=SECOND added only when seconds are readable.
h=4 m=20
